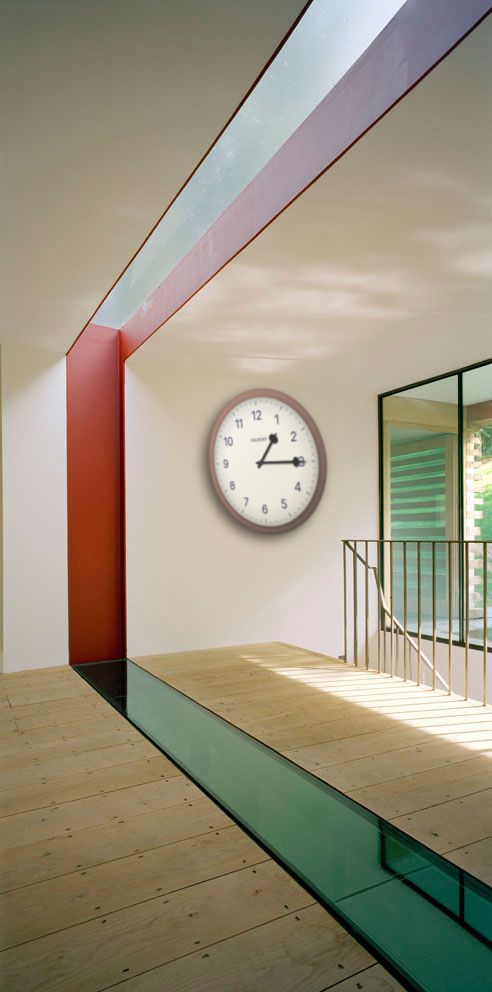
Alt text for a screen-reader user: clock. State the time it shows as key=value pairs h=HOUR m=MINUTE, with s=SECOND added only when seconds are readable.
h=1 m=15
